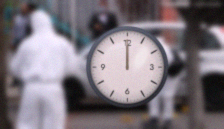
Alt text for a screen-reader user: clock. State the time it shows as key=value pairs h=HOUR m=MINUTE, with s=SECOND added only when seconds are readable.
h=12 m=0
